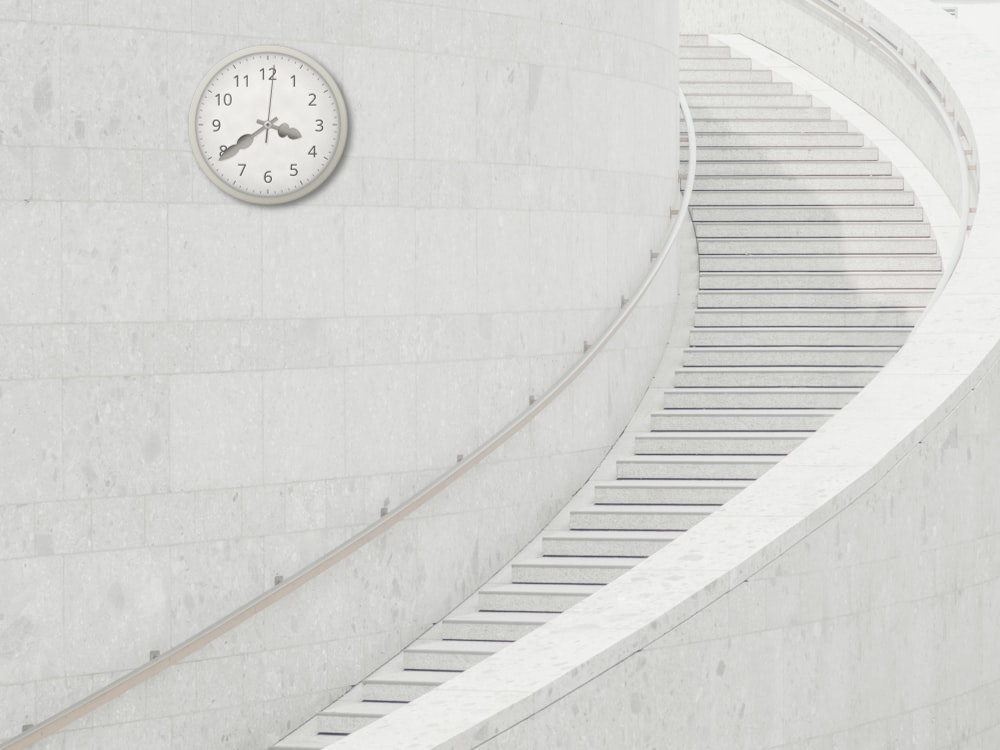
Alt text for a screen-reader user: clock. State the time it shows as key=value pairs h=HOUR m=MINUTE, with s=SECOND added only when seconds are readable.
h=3 m=39 s=1
